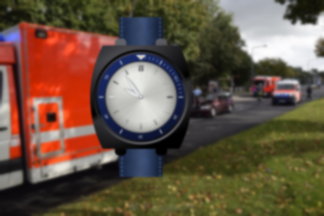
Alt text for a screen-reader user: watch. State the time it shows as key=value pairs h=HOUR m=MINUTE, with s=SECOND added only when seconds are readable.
h=9 m=54
